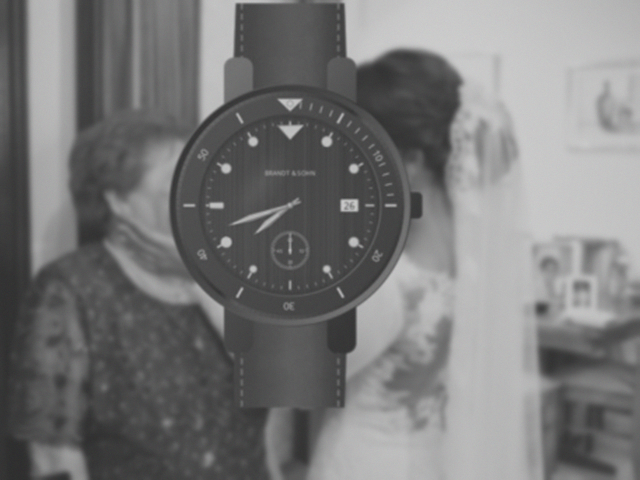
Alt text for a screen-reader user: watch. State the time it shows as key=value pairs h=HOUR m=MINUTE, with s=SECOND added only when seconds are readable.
h=7 m=42
